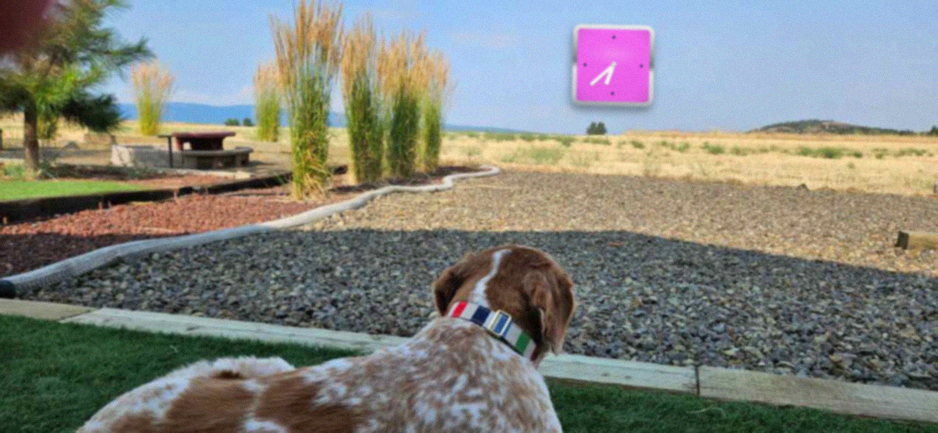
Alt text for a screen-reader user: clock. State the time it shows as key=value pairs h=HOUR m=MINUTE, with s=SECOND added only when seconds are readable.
h=6 m=38
